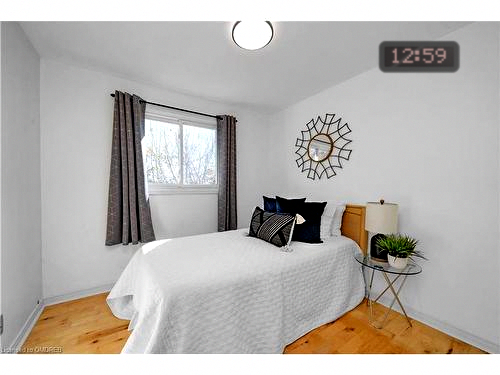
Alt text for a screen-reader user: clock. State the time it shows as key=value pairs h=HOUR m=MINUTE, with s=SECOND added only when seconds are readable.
h=12 m=59
